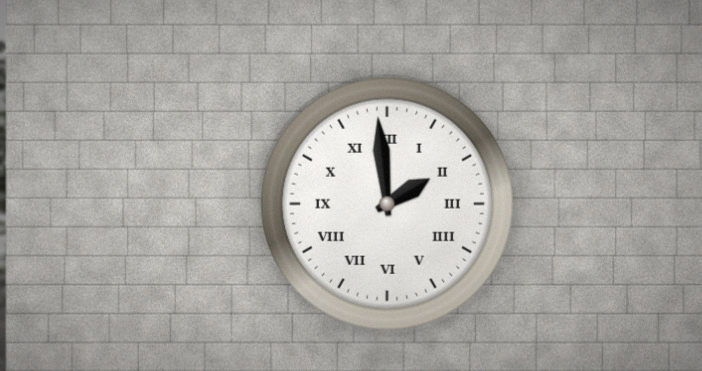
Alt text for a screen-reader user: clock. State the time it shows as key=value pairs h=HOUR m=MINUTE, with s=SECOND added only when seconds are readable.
h=1 m=59
